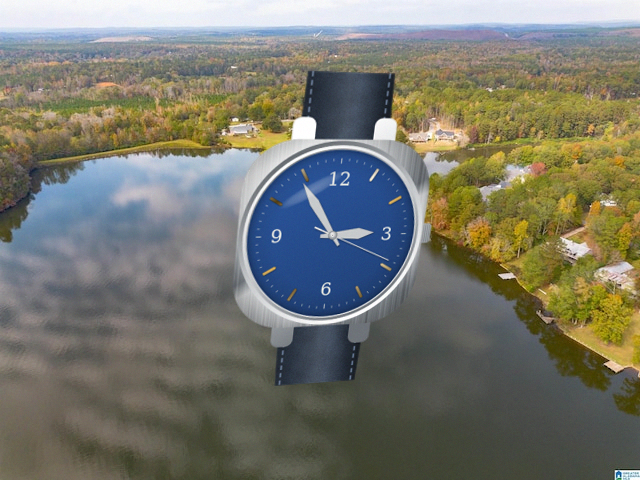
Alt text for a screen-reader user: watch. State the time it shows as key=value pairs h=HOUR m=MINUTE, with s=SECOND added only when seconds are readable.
h=2 m=54 s=19
